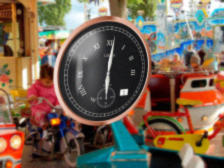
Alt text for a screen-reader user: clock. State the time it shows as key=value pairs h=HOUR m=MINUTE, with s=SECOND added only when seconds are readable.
h=6 m=1
